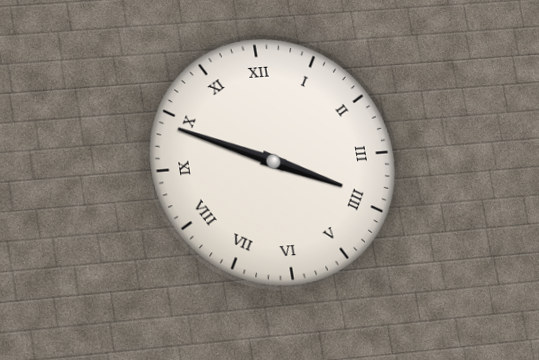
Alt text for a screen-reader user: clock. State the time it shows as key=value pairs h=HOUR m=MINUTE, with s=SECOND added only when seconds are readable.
h=3 m=49
